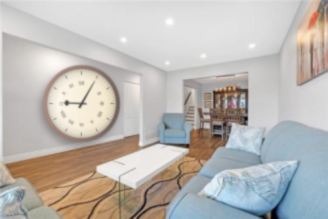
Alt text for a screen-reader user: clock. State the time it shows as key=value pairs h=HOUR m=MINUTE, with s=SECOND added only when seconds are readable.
h=9 m=5
